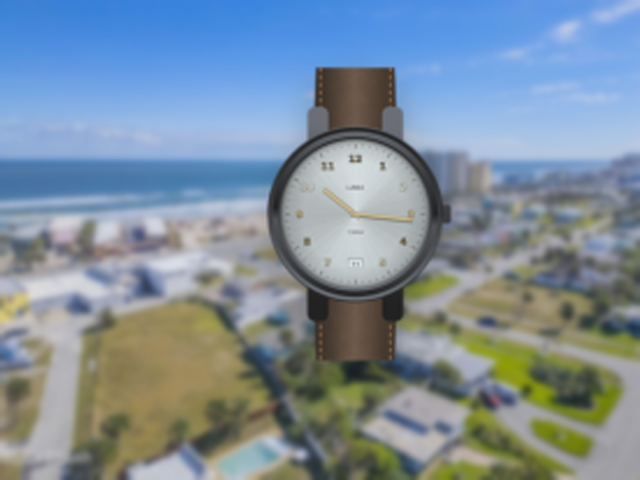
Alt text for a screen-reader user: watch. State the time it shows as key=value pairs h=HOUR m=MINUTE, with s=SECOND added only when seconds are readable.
h=10 m=16
